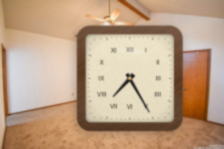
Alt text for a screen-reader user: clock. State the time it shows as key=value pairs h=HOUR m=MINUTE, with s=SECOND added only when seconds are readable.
h=7 m=25
